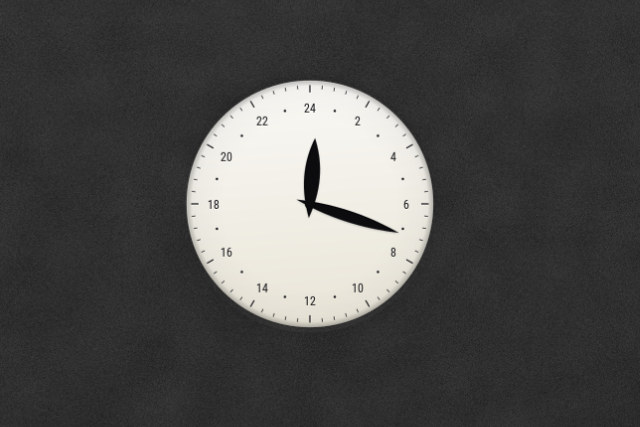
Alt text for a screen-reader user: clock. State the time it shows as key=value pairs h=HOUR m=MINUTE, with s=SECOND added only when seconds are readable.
h=0 m=18
